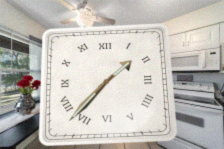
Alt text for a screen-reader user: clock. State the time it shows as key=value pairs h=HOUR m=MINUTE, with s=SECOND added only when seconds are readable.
h=1 m=37
